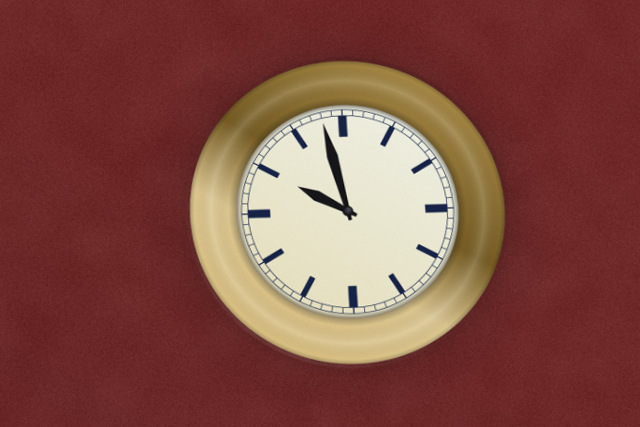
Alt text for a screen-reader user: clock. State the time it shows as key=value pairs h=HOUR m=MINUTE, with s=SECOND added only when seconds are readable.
h=9 m=58
